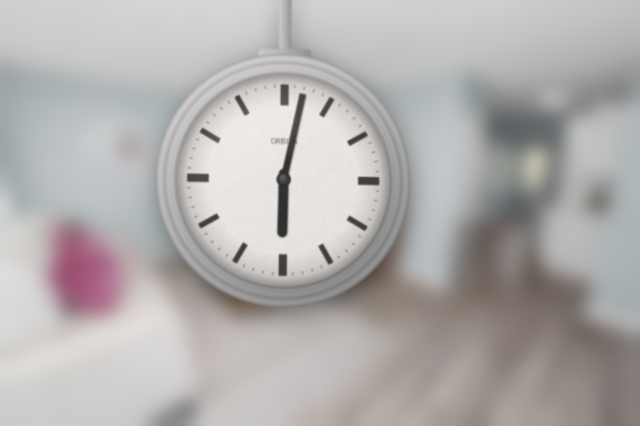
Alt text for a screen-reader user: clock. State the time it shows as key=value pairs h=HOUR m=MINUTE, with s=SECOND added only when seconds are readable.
h=6 m=2
